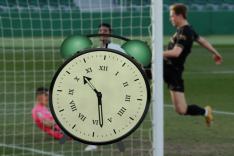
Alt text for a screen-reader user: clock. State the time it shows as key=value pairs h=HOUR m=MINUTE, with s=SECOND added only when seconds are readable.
h=10 m=28
